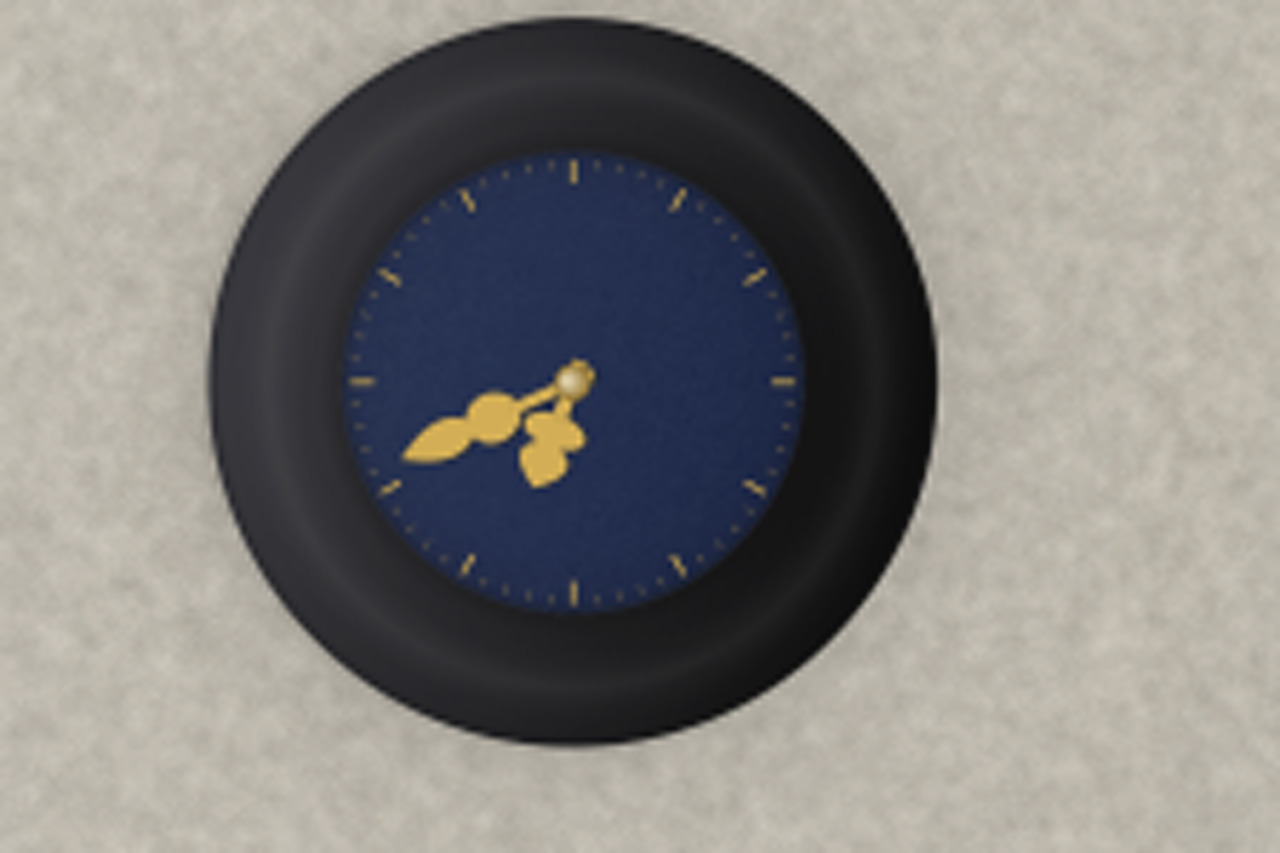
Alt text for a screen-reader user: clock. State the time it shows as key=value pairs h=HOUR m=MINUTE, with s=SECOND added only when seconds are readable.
h=6 m=41
